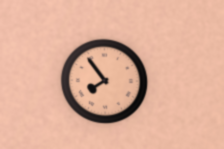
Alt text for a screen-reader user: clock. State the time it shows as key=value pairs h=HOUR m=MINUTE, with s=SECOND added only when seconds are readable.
h=7 m=54
